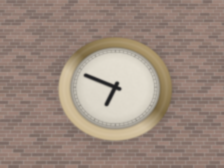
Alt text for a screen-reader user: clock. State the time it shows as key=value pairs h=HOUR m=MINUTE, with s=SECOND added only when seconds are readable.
h=6 m=49
